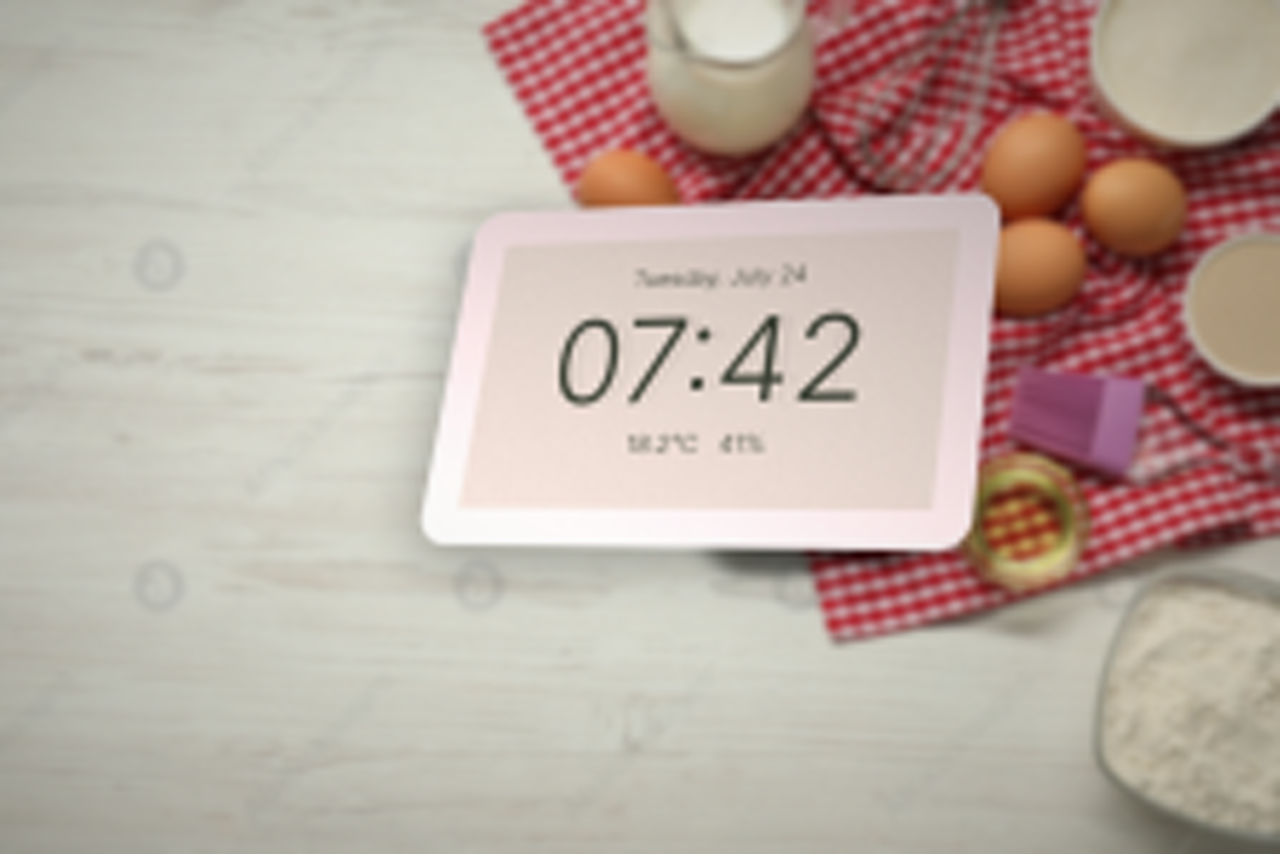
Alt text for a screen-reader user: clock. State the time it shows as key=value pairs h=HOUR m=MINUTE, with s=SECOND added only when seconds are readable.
h=7 m=42
